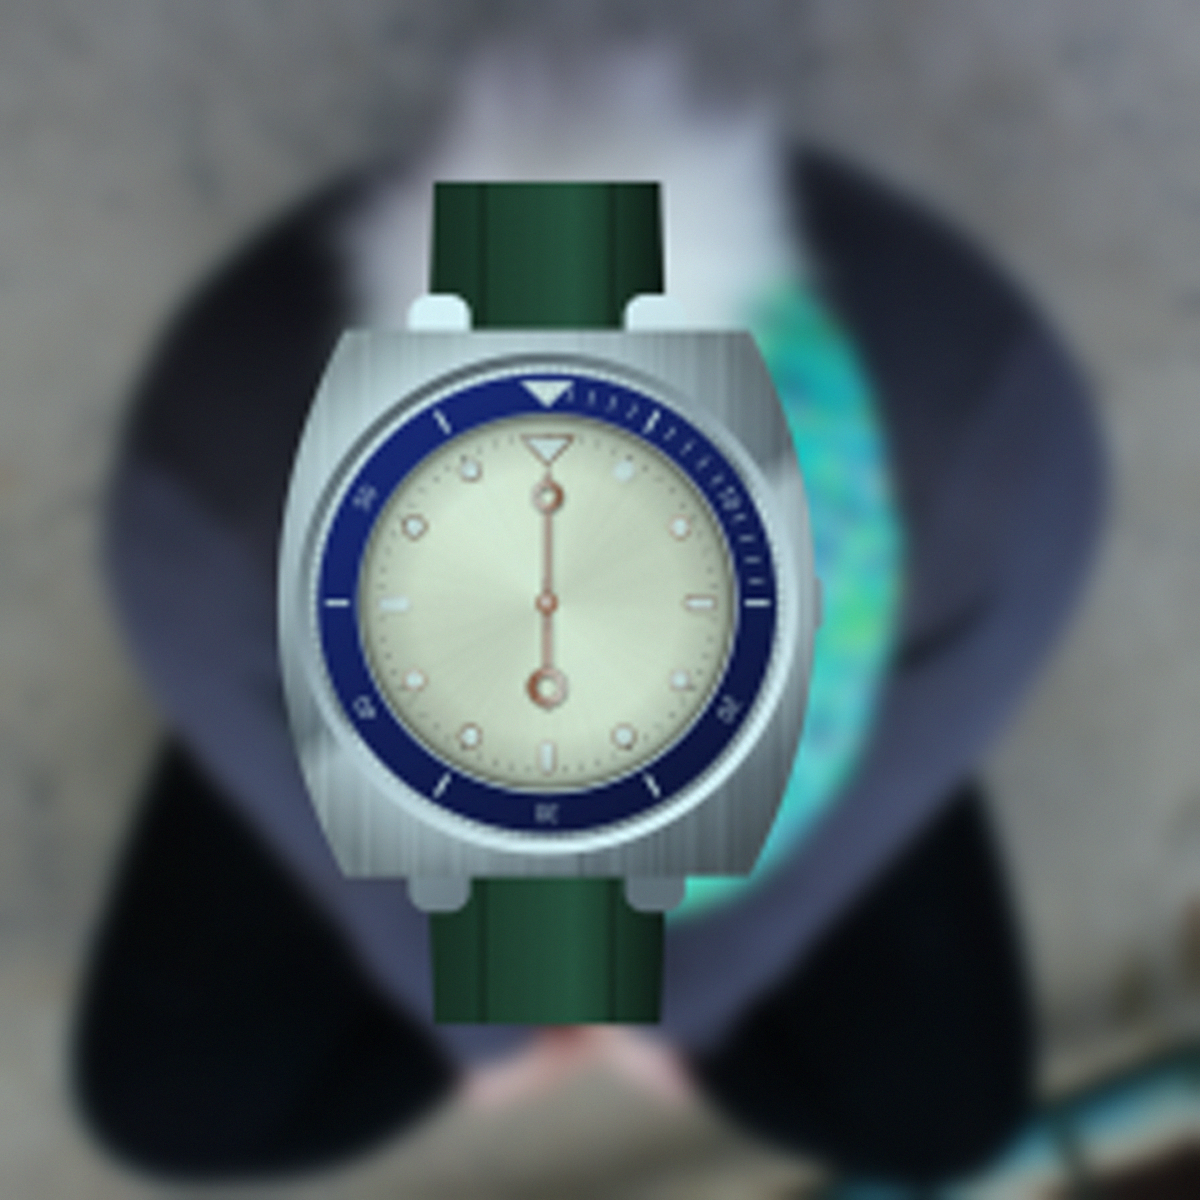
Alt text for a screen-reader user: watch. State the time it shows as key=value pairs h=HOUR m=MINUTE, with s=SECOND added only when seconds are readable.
h=6 m=0
